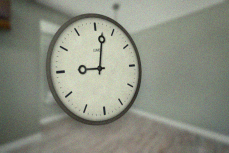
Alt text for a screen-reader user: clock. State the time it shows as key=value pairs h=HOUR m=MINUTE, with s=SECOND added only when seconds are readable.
h=9 m=2
